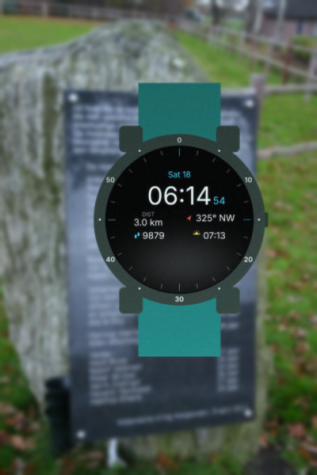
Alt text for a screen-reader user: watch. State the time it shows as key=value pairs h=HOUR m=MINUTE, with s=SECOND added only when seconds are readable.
h=6 m=14 s=54
